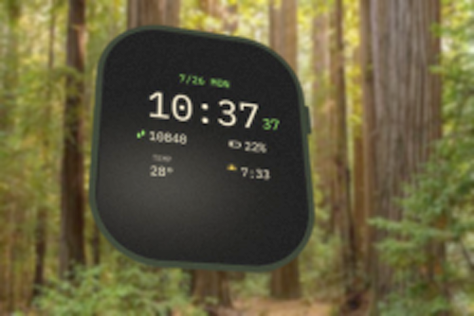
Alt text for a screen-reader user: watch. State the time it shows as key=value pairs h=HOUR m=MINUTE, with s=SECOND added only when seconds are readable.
h=10 m=37 s=37
